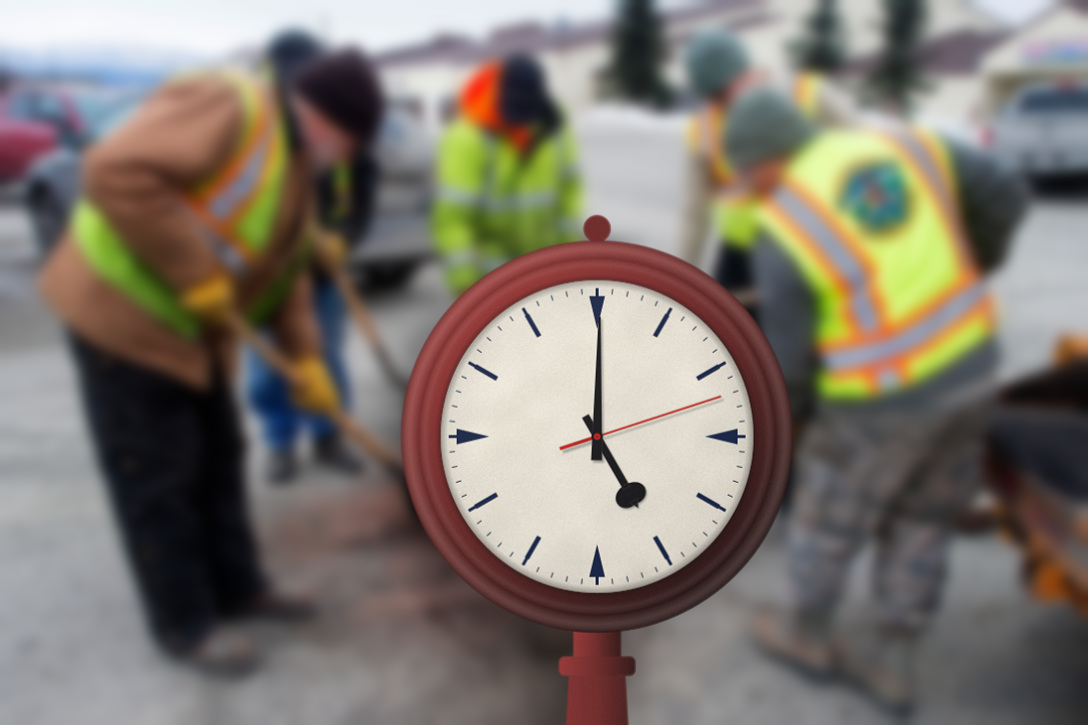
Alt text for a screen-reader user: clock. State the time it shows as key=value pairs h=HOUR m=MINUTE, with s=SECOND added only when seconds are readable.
h=5 m=0 s=12
